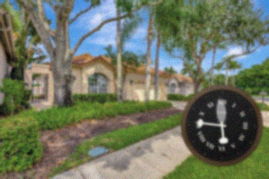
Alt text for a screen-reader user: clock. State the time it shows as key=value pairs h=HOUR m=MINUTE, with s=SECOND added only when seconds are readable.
h=5 m=46
